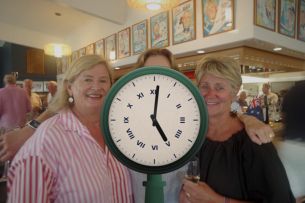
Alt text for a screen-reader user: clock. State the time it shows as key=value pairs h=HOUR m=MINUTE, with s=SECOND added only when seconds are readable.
h=5 m=1
